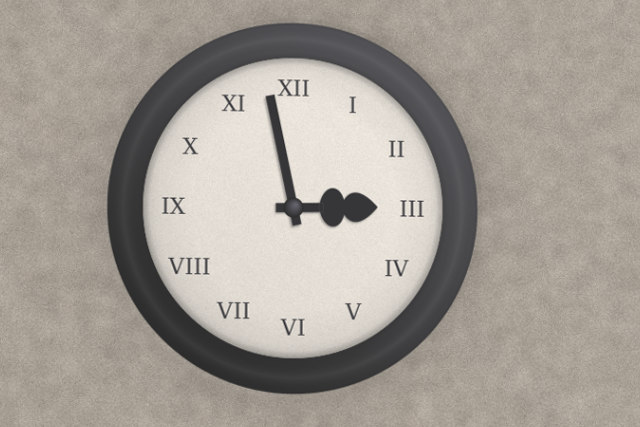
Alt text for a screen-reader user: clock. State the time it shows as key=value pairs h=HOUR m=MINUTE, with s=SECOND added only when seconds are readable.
h=2 m=58
